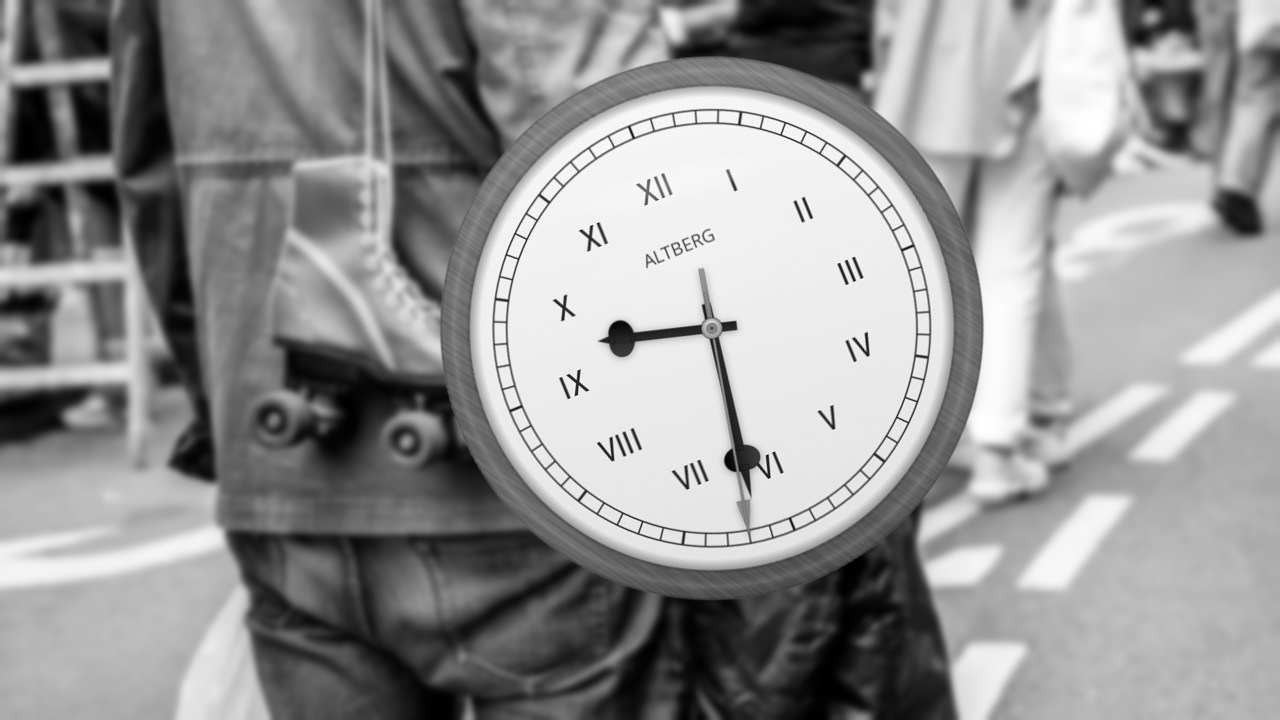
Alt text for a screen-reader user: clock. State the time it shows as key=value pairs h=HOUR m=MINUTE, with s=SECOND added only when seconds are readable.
h=9 m=31 s=32
